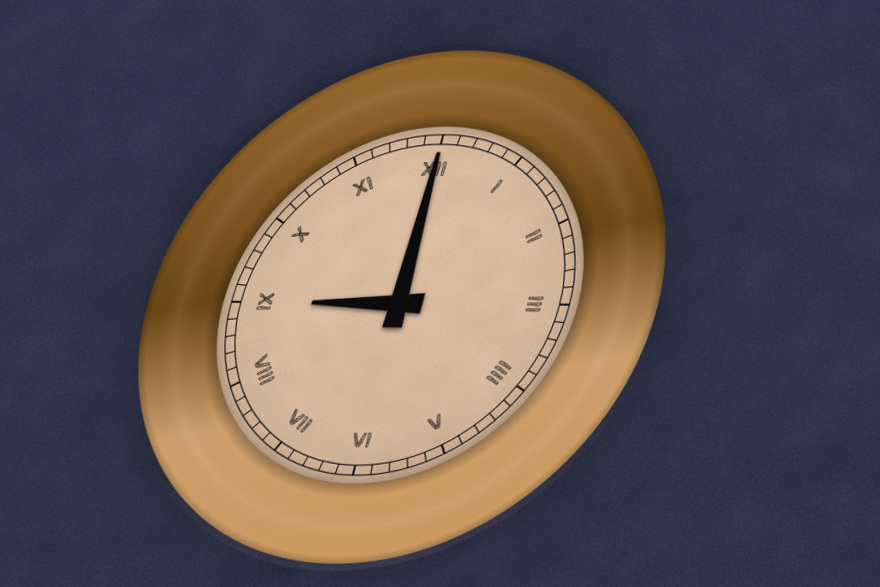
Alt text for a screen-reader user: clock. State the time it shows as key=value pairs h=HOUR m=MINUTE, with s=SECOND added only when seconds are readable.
h=9 m=0
